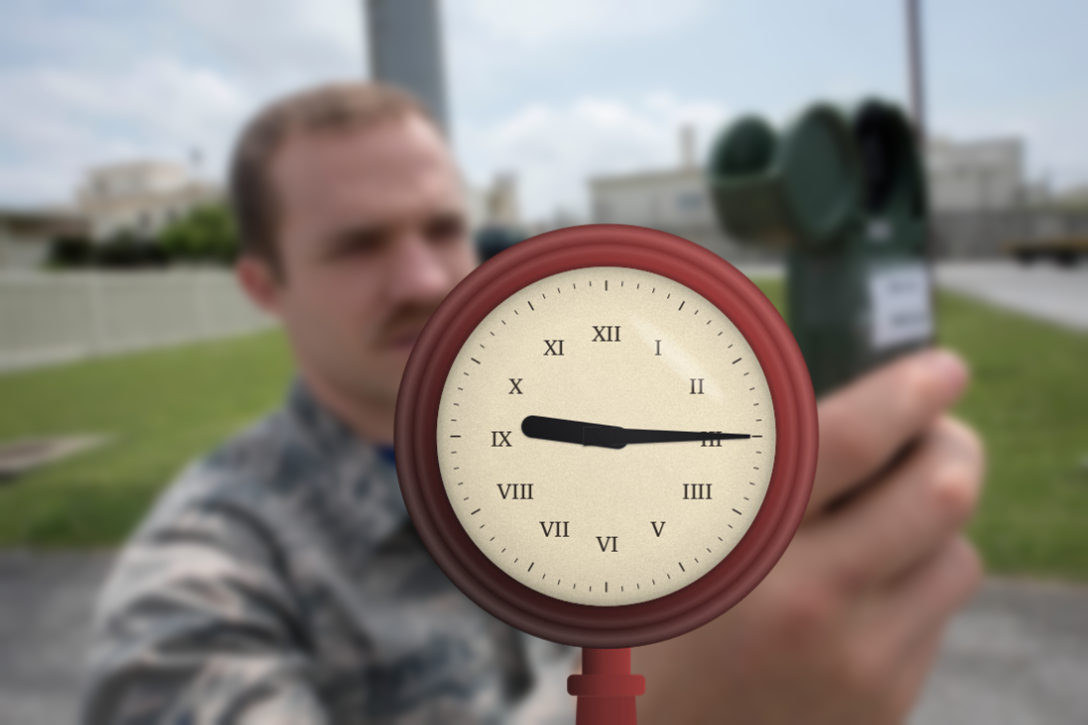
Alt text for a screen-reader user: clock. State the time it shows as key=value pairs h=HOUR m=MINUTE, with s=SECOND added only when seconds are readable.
h=9 m=15
